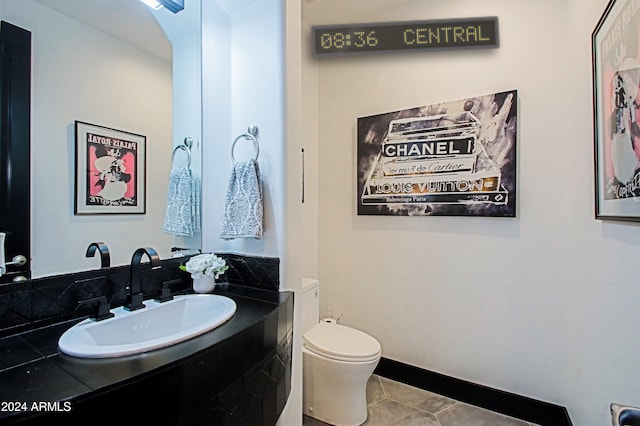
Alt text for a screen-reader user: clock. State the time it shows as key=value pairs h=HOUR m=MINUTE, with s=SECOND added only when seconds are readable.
h=8 m=36
